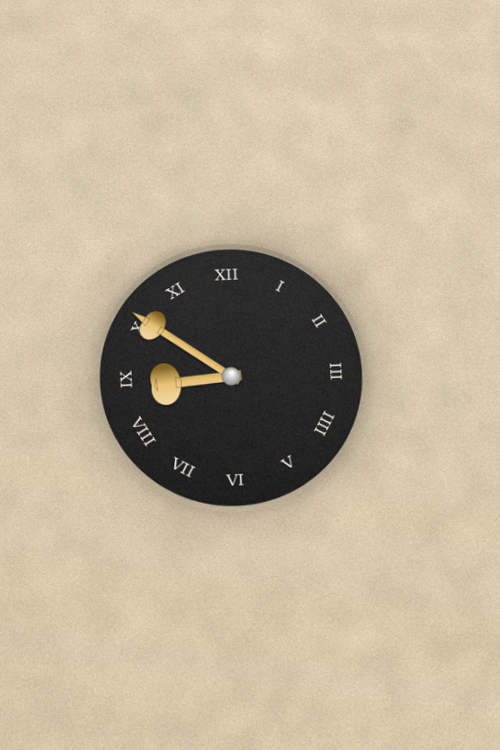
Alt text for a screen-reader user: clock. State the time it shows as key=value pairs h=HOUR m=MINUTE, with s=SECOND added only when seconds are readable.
h=8 m=51
